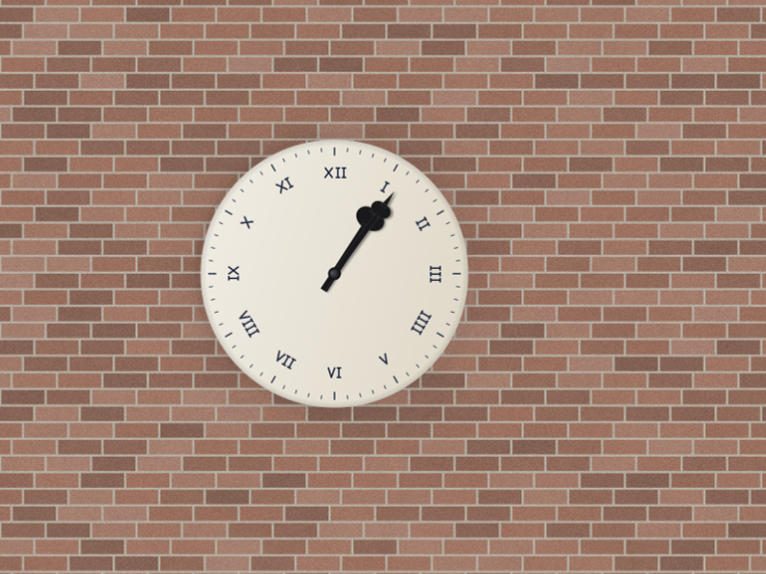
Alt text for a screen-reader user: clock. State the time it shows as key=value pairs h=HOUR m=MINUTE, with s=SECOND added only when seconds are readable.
h=1 m=6
